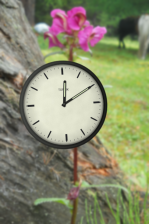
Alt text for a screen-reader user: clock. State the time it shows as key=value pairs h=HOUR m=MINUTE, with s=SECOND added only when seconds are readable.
h=12 m=10
